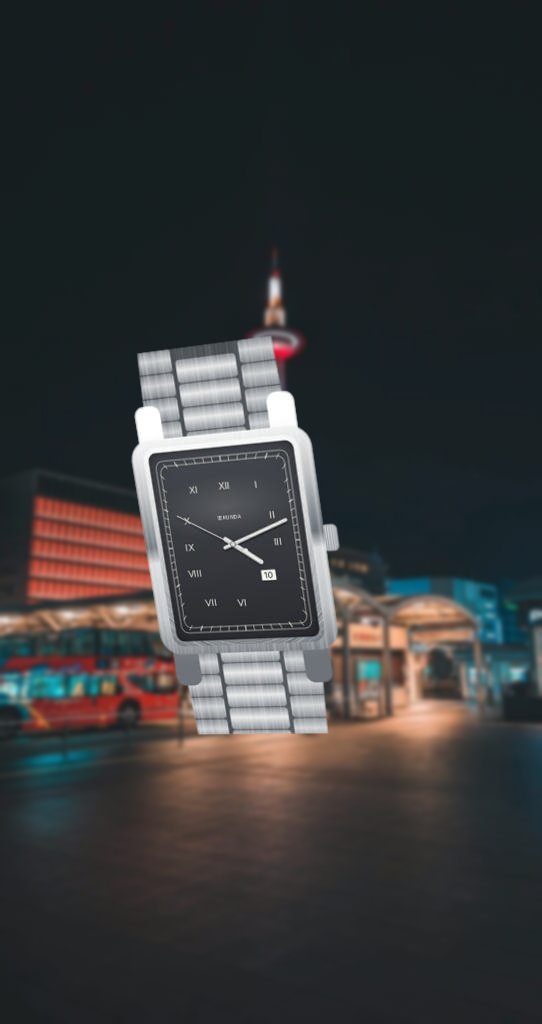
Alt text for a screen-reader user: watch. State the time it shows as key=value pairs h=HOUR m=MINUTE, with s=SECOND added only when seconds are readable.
h=4 m=11 s=50
